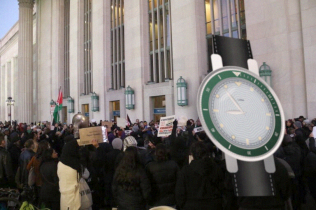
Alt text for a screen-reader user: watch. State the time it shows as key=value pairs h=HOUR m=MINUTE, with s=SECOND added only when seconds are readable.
h=8 m=54
